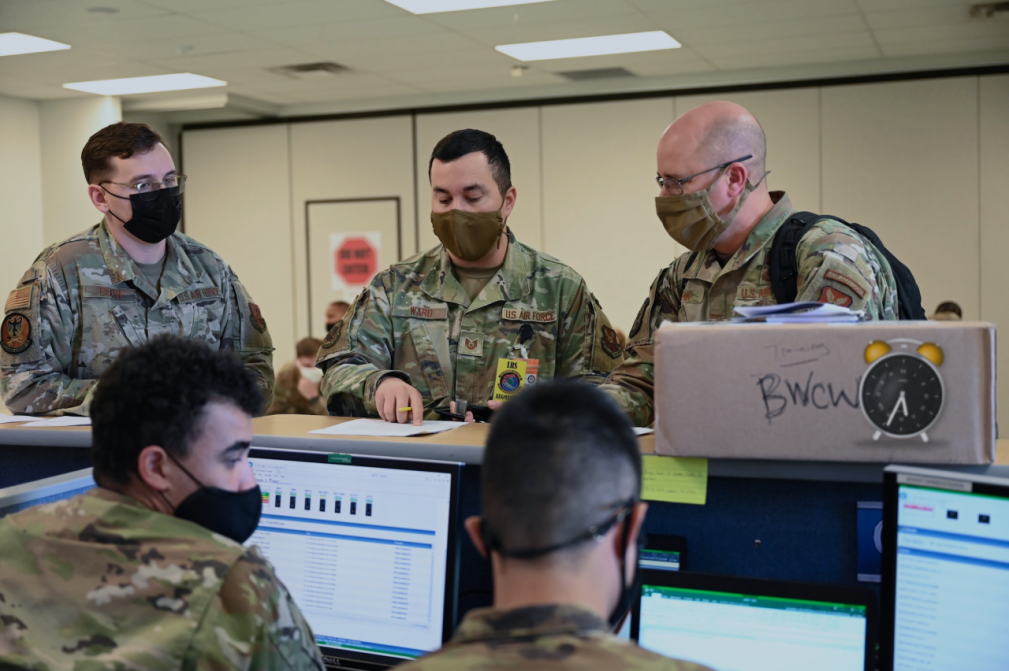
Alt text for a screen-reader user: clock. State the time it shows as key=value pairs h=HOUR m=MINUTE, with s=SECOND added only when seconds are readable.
h=5 m=34
